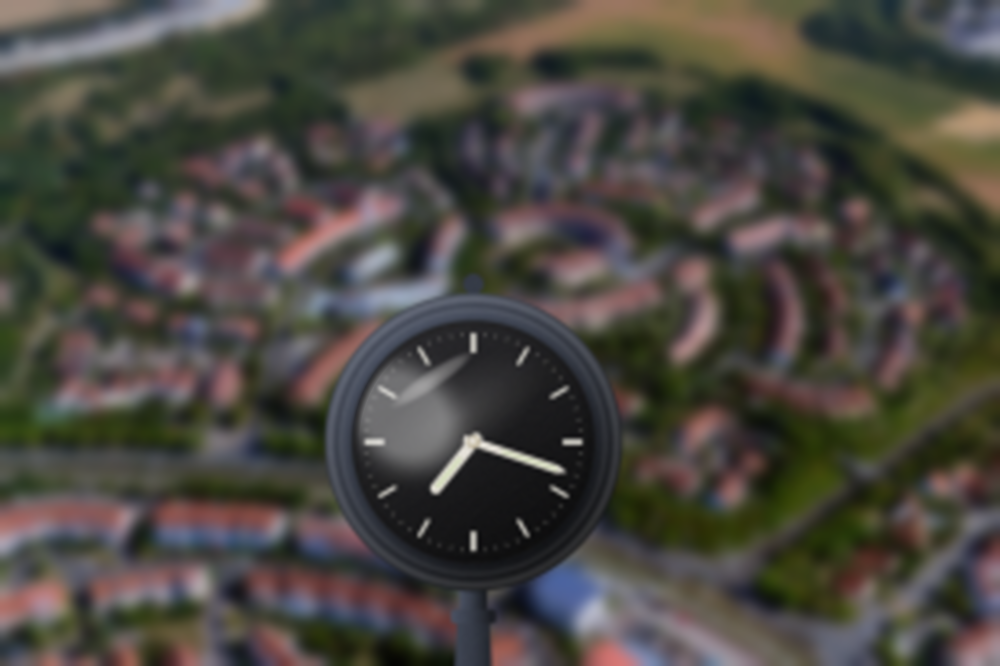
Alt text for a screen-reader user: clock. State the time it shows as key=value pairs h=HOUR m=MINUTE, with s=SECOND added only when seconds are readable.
h=7 m=18
